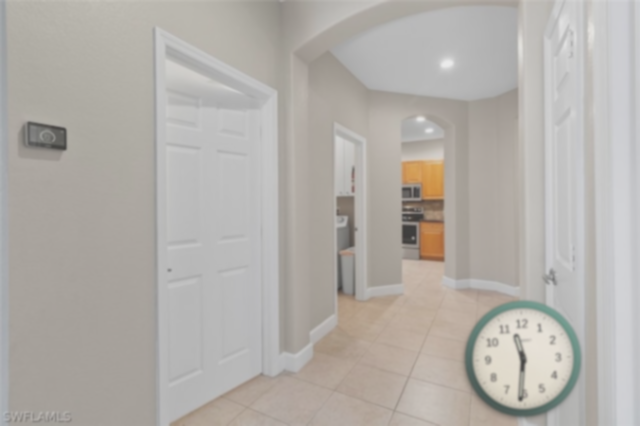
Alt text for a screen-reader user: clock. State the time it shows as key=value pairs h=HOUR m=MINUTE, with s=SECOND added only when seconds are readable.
h=11 m=31
